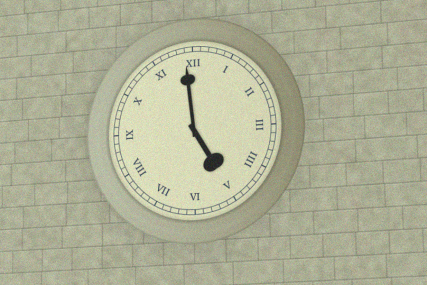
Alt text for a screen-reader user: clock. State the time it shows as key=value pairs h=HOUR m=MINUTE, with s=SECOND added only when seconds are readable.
h=4 m=59
